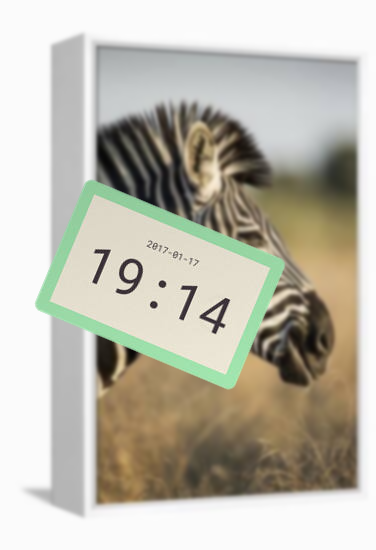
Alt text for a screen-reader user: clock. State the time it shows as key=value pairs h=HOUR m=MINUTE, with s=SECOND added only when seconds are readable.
h=19 m=14
